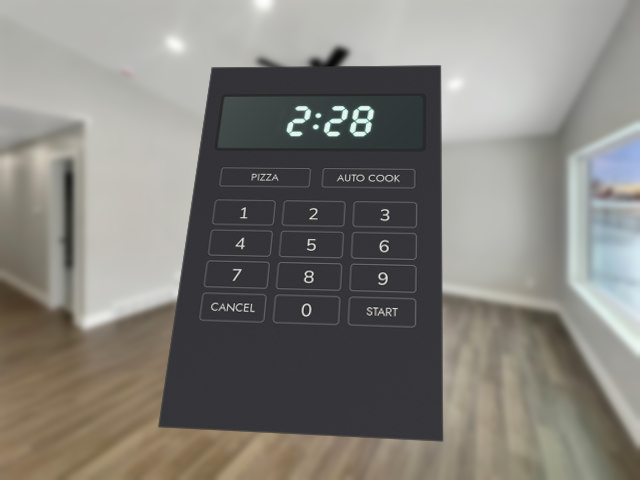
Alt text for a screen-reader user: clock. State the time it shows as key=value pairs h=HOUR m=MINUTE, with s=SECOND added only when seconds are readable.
h=2 m=28
